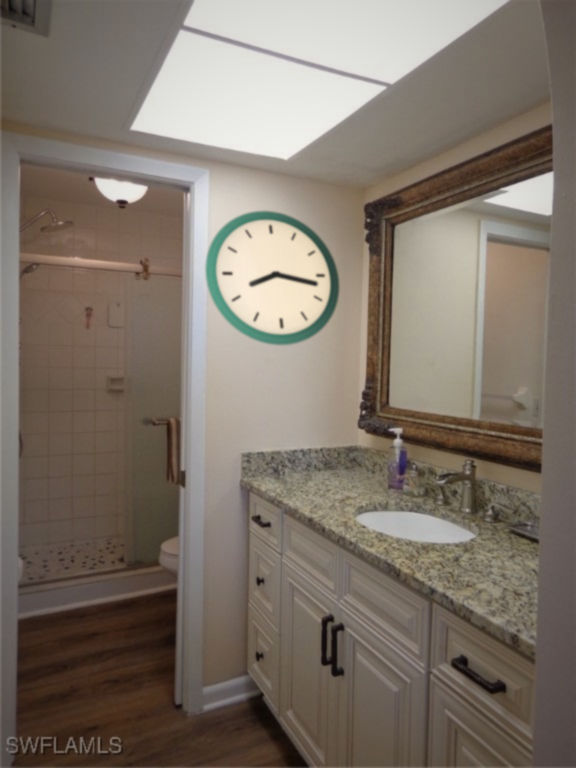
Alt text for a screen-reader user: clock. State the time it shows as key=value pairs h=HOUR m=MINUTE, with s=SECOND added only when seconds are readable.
h=8 m=17
